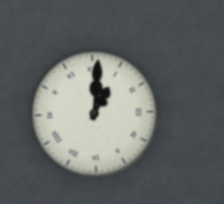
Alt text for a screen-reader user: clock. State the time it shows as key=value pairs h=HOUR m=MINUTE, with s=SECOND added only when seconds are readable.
h=1 m=1
